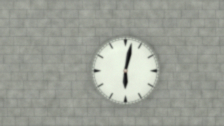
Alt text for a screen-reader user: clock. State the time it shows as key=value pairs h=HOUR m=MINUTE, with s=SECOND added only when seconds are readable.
h=6 m=2
